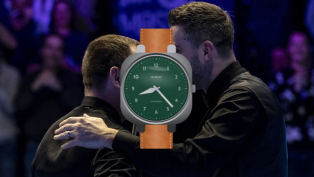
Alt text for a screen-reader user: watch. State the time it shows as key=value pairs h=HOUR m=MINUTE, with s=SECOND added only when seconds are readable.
h=8 m=23
